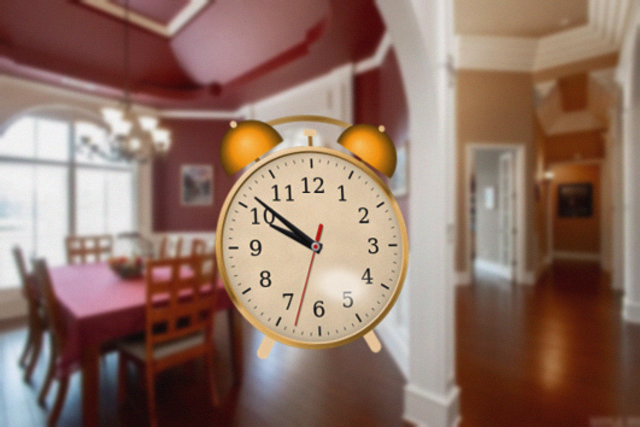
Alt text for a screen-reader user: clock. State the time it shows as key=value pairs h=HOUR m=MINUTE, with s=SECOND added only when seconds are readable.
h=9 m=51 s=33
